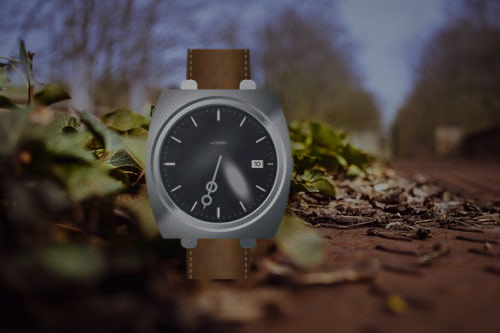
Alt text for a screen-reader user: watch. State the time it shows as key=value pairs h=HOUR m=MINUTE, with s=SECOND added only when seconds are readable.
h=6 m=33
